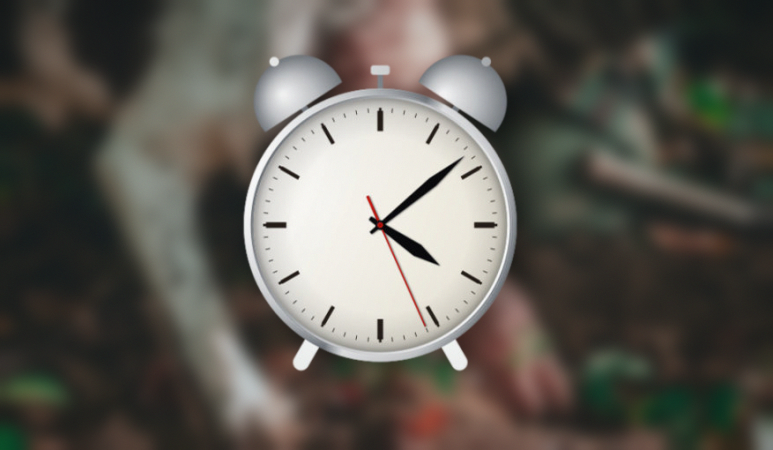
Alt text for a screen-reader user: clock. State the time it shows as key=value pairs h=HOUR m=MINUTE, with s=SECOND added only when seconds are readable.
h=4 m=8 s=26
